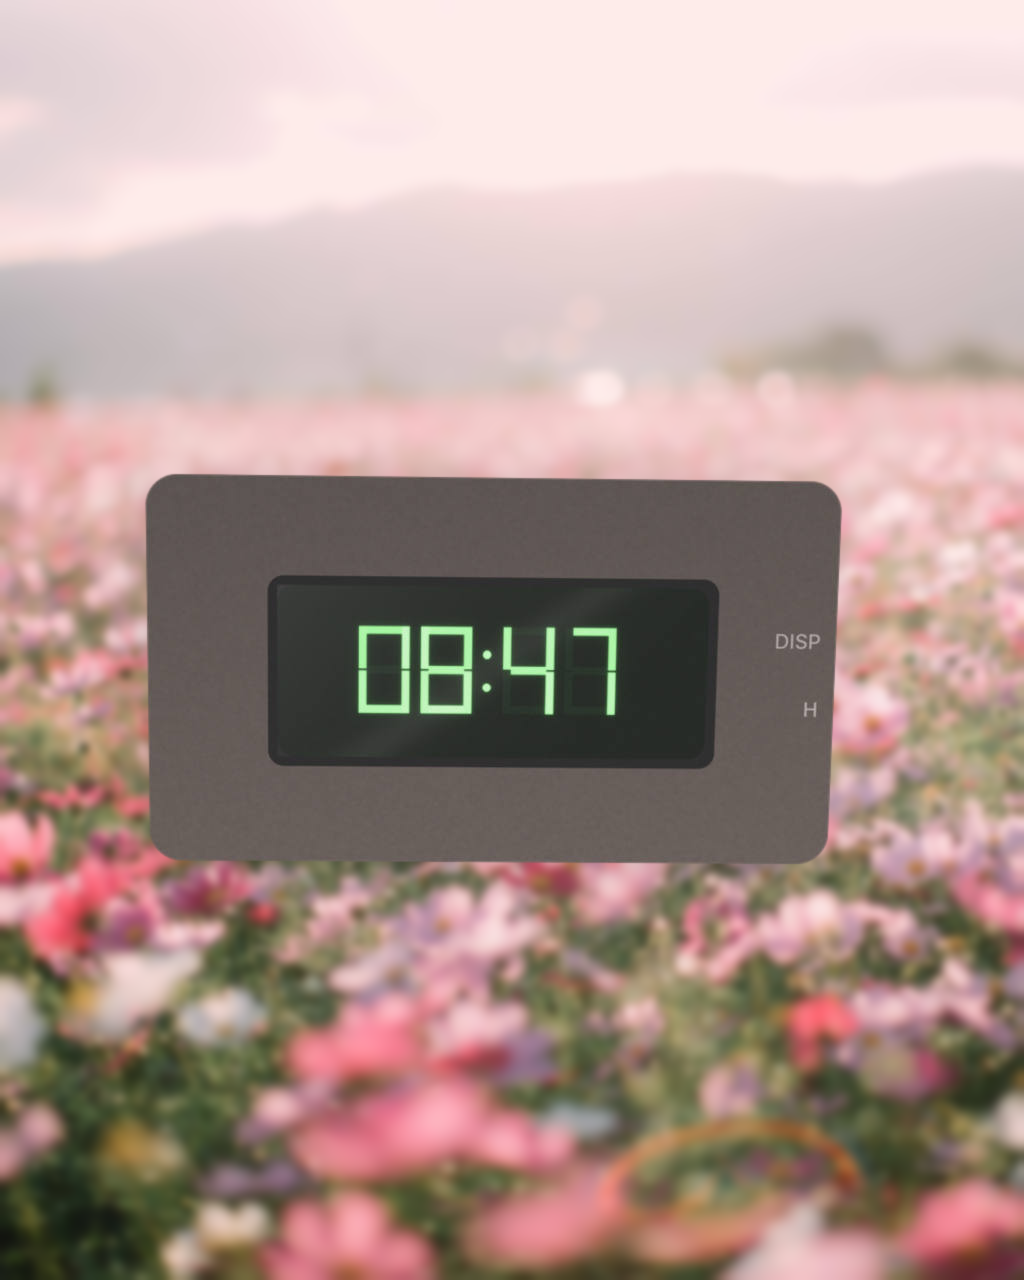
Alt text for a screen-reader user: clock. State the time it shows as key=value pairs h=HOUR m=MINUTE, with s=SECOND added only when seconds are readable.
h=8 m=47
